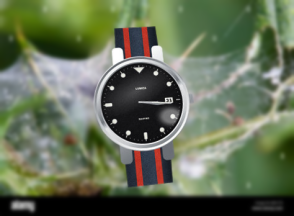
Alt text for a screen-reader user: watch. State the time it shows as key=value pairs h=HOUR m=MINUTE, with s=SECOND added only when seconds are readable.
h=3 m=16
